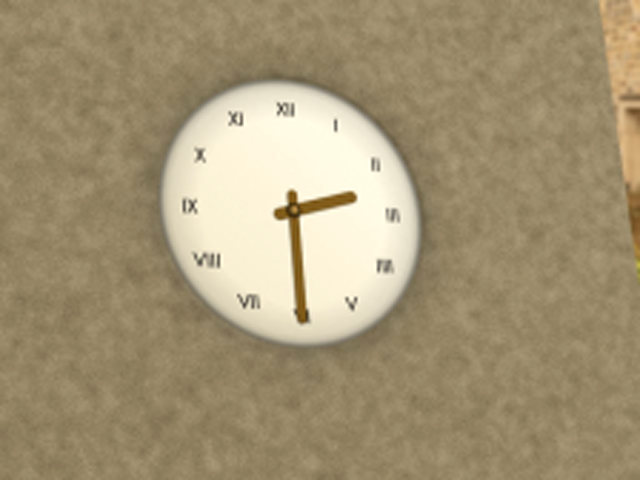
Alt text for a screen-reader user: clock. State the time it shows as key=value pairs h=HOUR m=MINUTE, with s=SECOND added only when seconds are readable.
h=2 m=30
